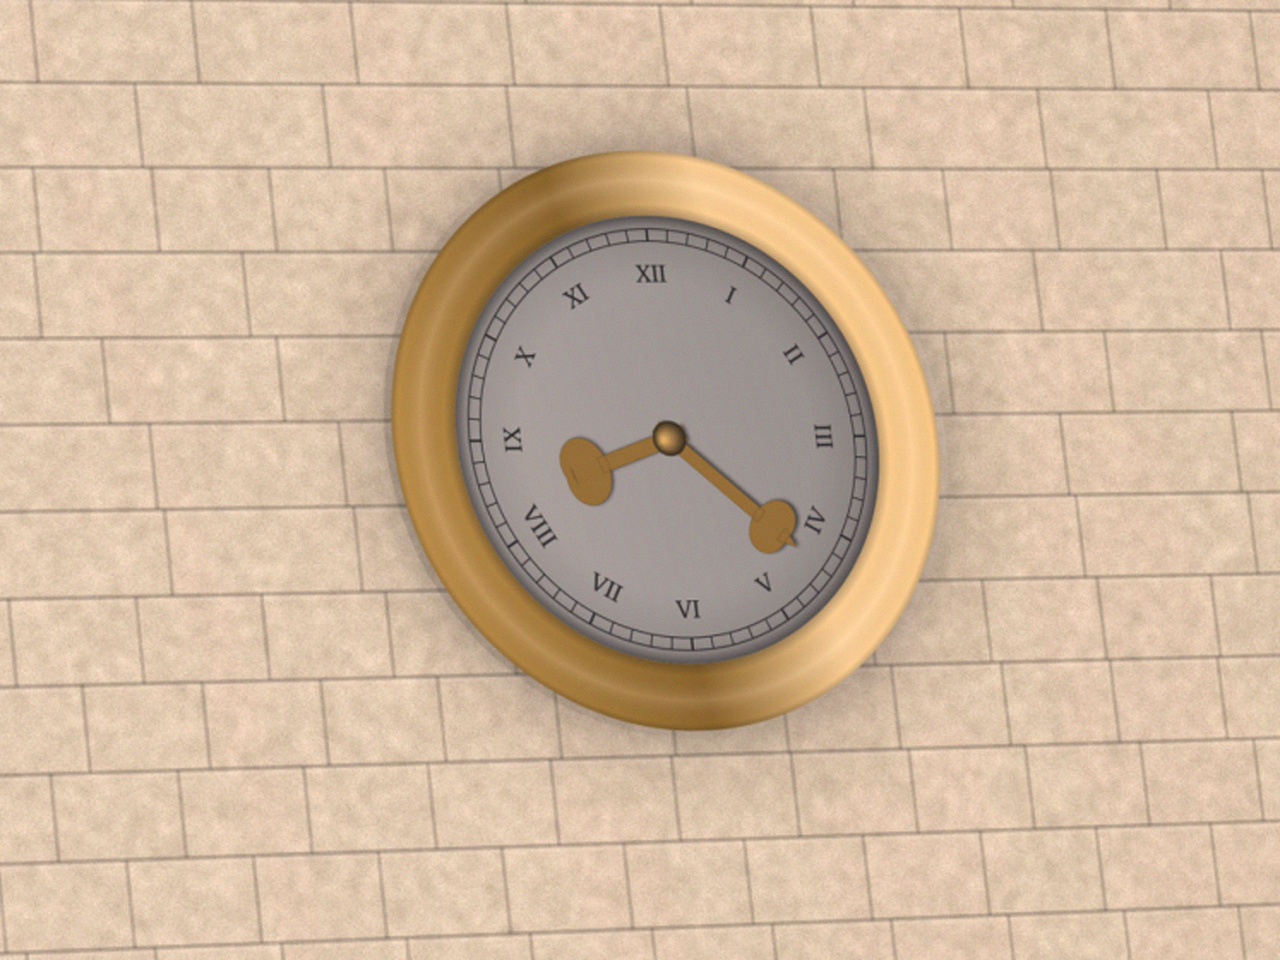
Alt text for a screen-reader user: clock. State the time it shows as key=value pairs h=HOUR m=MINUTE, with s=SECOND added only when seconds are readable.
h=8 m=22
